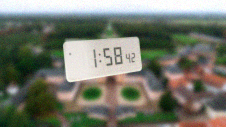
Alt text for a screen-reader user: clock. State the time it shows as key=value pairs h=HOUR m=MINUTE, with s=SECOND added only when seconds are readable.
h=1 m=58 s=42
